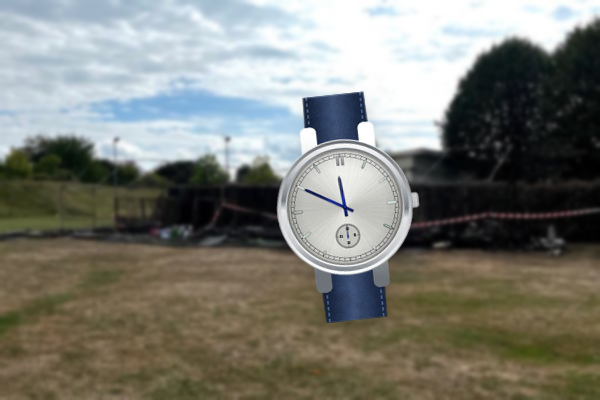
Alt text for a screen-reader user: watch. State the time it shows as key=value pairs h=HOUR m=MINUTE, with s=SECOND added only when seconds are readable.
h=11 m=50
